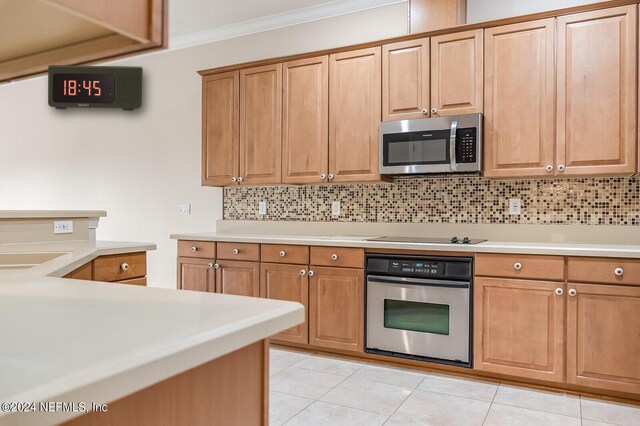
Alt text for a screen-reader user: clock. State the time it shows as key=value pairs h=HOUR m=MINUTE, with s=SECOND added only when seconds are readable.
h=18 m=45
